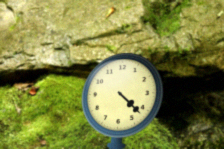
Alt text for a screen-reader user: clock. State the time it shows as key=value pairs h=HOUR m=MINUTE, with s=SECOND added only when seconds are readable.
h=4 m=22
